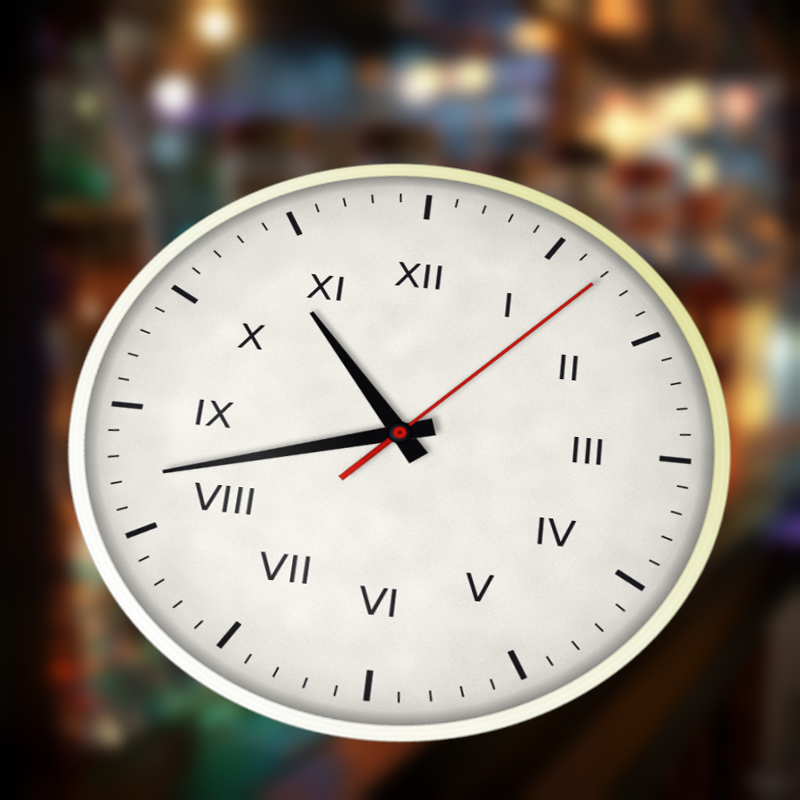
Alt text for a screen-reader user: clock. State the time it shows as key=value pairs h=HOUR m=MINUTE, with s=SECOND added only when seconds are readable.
h=10 m=42 s=7
